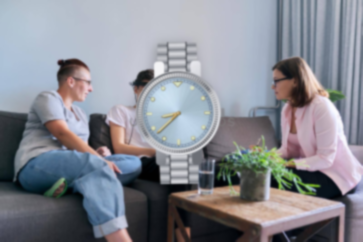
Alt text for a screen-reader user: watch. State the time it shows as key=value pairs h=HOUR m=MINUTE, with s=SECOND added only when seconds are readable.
h=8 m=38
